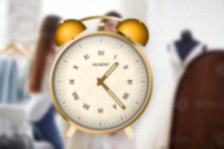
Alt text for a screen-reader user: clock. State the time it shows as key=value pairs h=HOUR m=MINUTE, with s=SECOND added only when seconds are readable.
h=1 m=23
